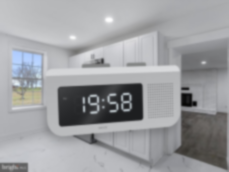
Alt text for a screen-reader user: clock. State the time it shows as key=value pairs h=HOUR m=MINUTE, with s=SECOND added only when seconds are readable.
h=19 m=58
